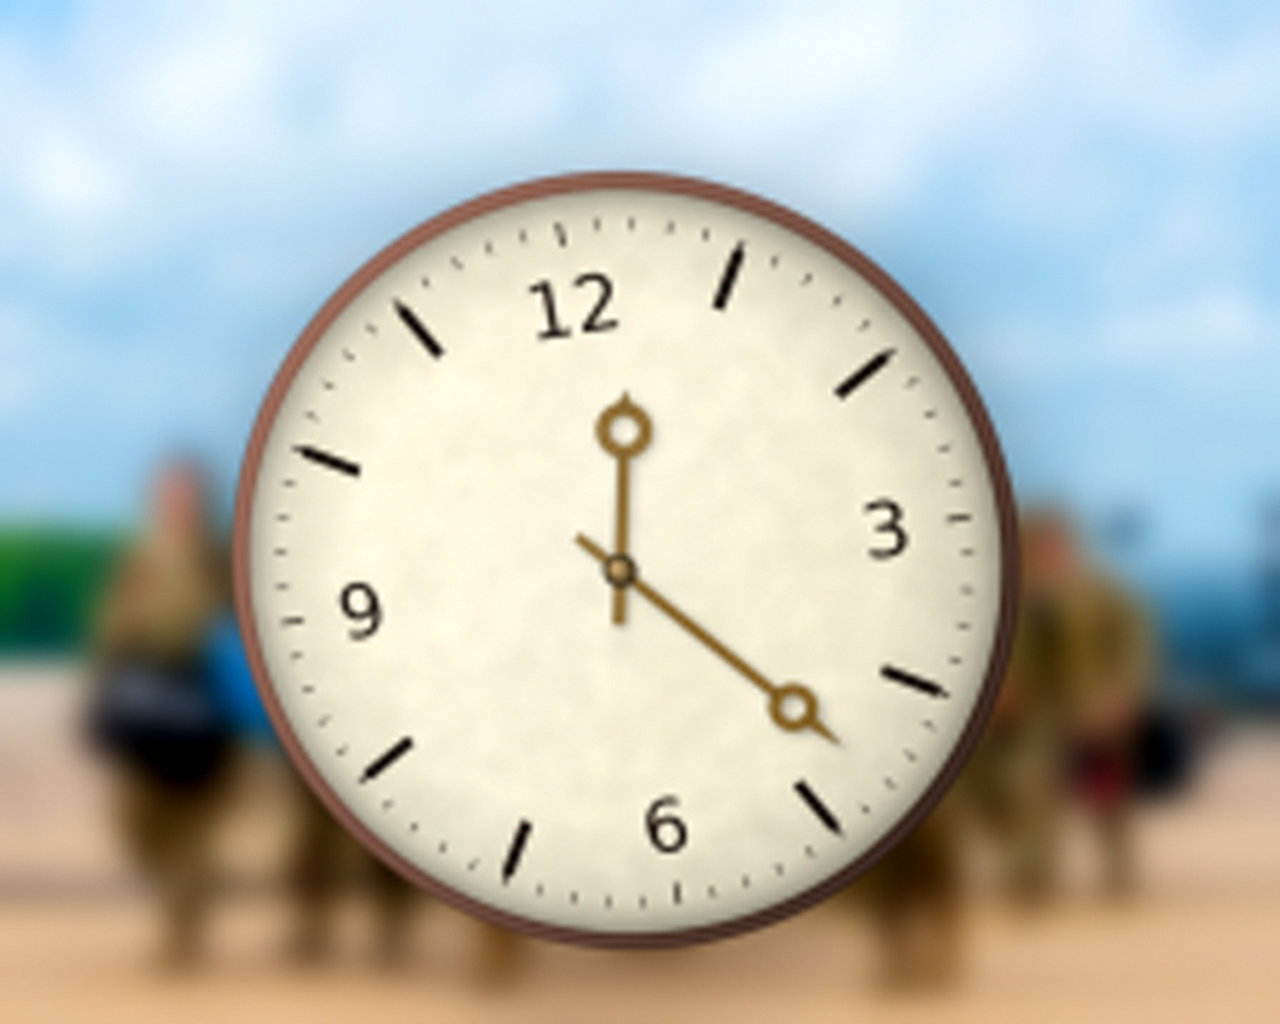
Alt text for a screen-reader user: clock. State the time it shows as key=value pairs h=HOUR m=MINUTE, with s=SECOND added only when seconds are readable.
h=12 m=23
